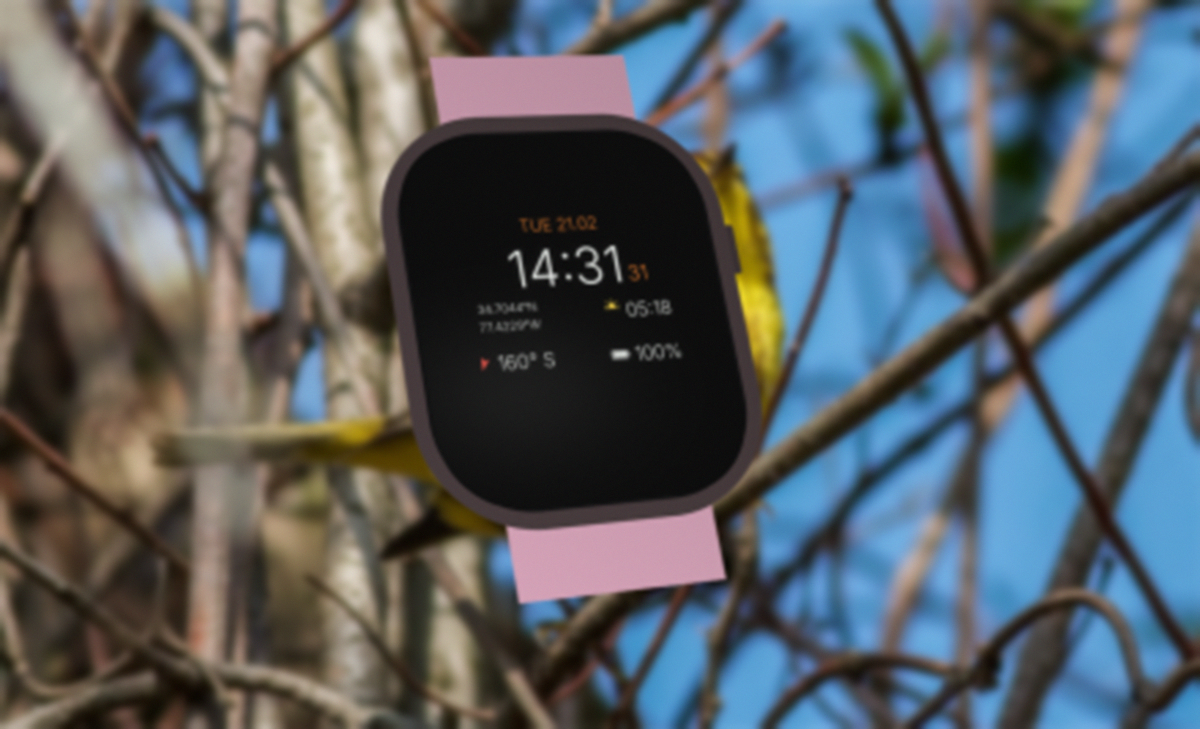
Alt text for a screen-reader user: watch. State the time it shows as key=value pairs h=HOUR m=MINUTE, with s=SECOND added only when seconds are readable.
h=14 m=31
